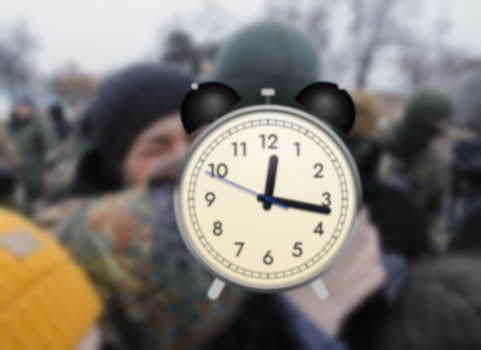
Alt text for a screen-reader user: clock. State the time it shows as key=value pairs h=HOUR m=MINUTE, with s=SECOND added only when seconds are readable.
h=12 m=16 s=49
